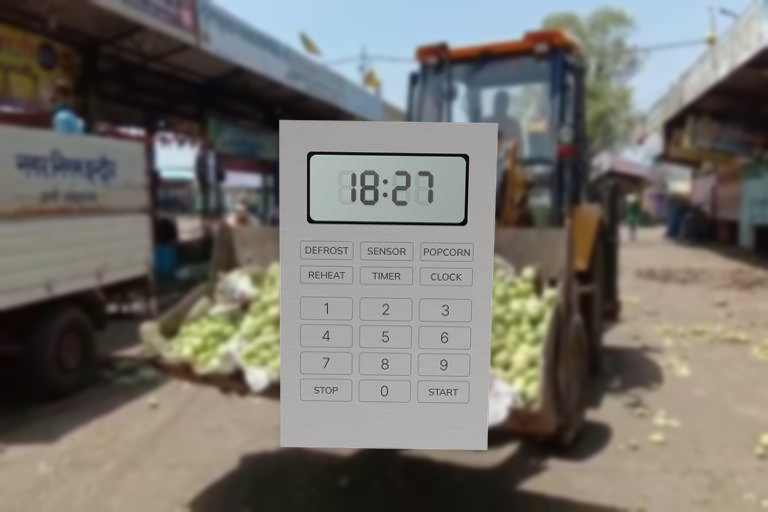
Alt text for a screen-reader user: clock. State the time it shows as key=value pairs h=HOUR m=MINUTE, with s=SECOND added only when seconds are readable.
h=18 m=27
